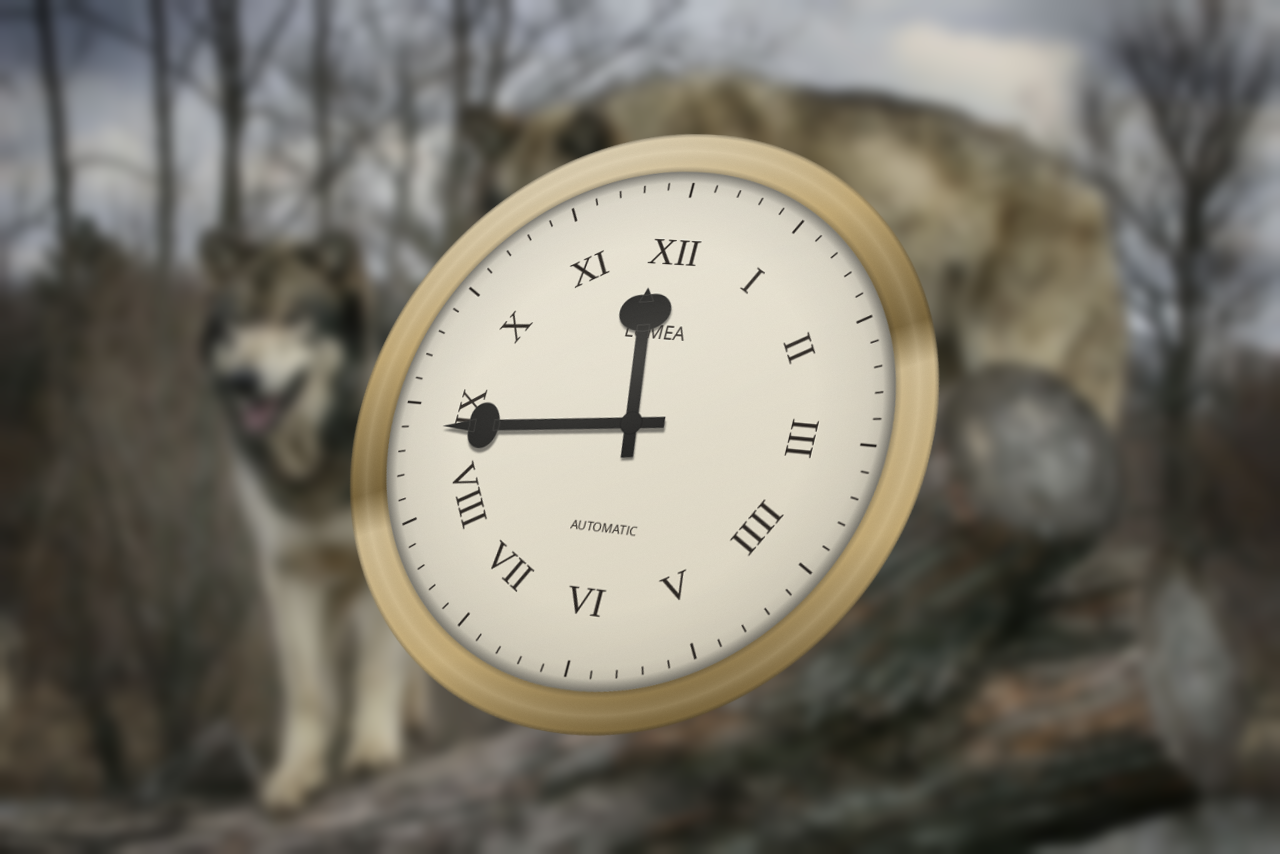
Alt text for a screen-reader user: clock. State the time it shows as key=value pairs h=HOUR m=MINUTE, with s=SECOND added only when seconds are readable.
h=11 m=44
